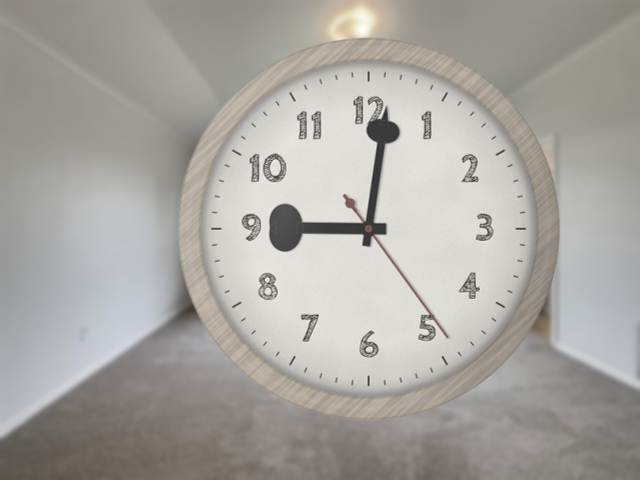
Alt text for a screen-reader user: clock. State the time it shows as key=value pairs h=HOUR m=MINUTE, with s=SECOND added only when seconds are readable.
h=9 m=1 s=24
